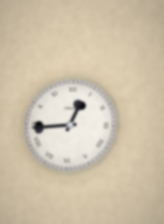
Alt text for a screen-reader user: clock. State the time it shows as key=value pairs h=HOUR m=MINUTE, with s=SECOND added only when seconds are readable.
h=12 m=44
